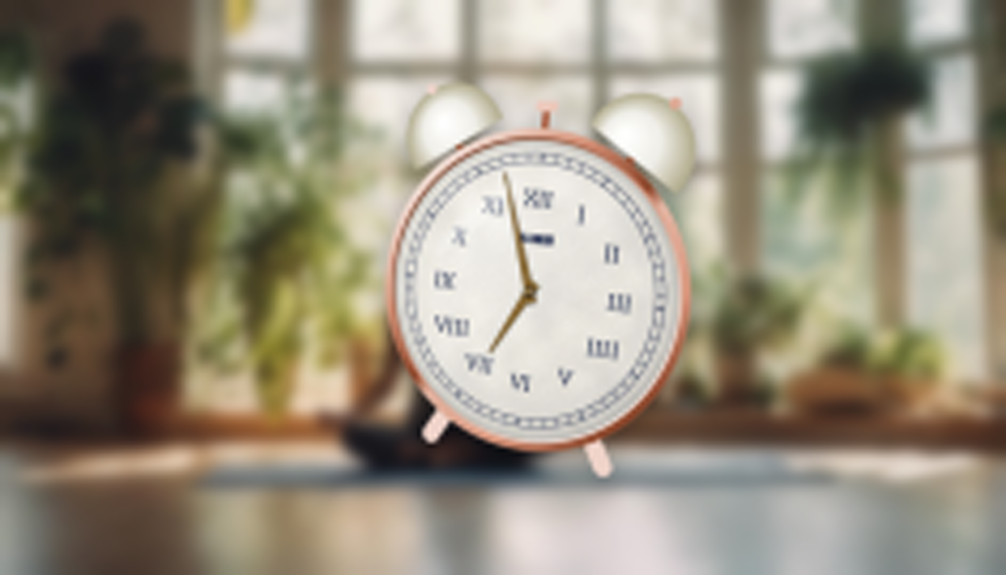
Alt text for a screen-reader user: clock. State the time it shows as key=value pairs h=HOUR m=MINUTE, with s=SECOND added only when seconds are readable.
h=6 m=57
